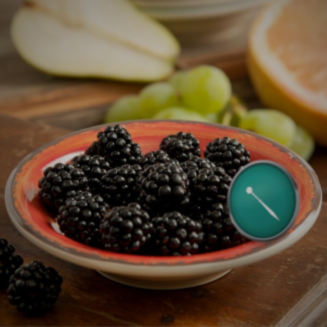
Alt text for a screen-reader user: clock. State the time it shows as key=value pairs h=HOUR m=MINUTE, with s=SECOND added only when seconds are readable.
h=10 m=22
